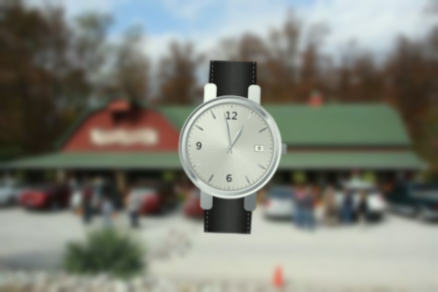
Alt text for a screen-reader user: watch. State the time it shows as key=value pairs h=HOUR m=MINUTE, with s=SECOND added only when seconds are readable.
h=12 m=58
